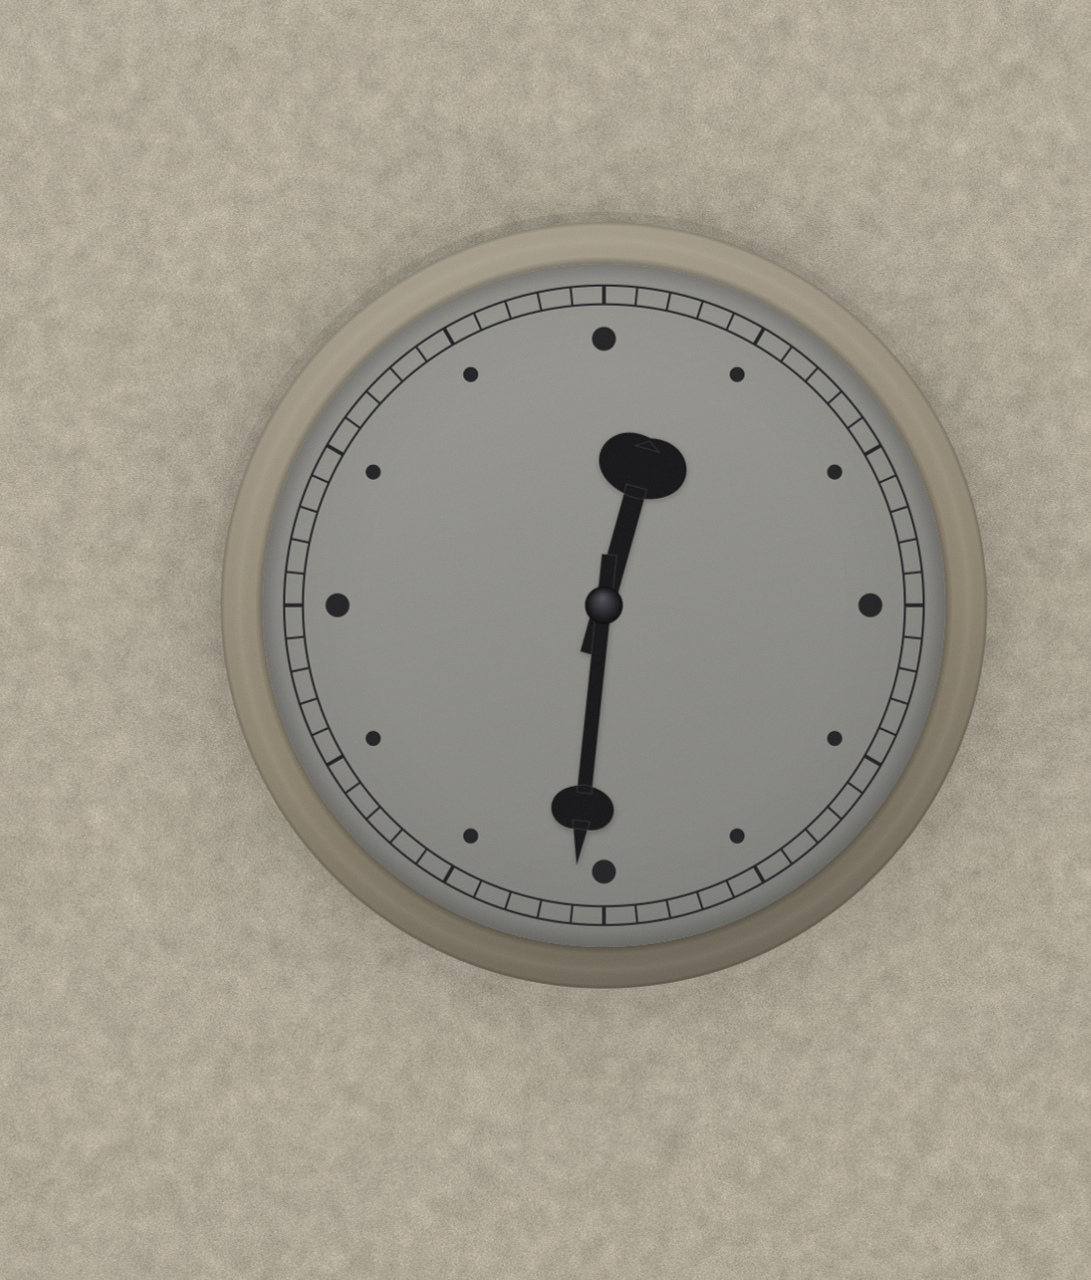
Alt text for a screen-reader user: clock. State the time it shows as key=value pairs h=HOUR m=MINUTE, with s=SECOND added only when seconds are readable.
h=12 m=31
